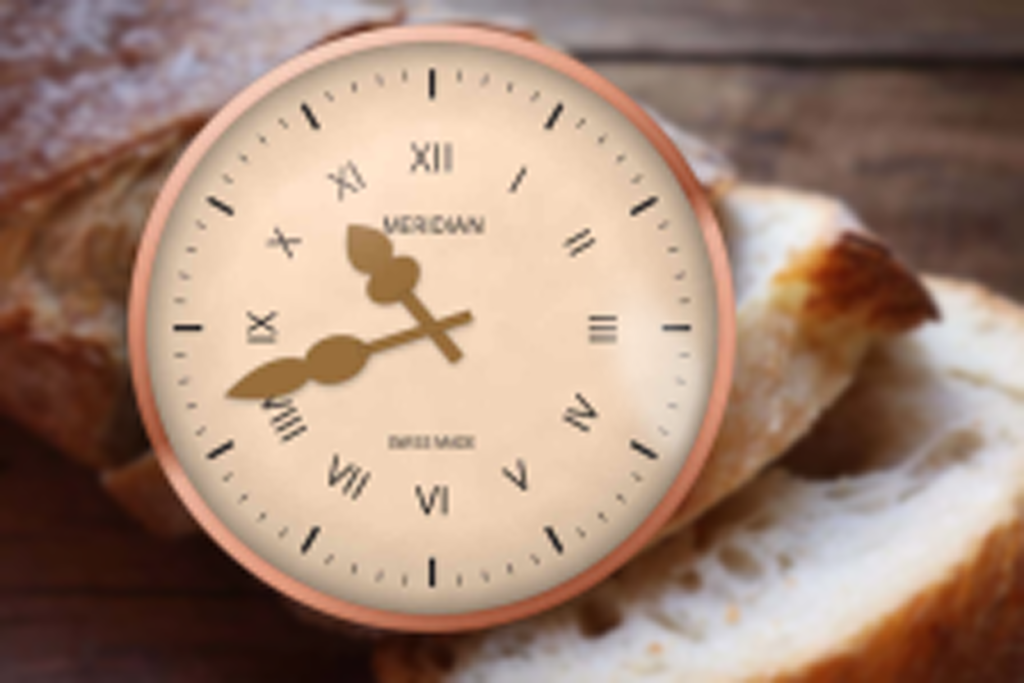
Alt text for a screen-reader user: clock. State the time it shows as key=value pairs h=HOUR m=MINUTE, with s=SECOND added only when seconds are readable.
h=10 m=42
